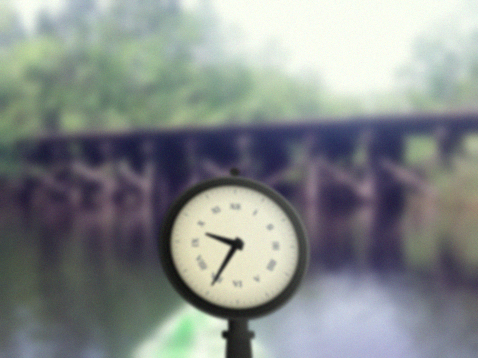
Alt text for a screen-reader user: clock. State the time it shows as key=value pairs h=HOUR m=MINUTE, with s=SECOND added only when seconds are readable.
h=9 m=35
